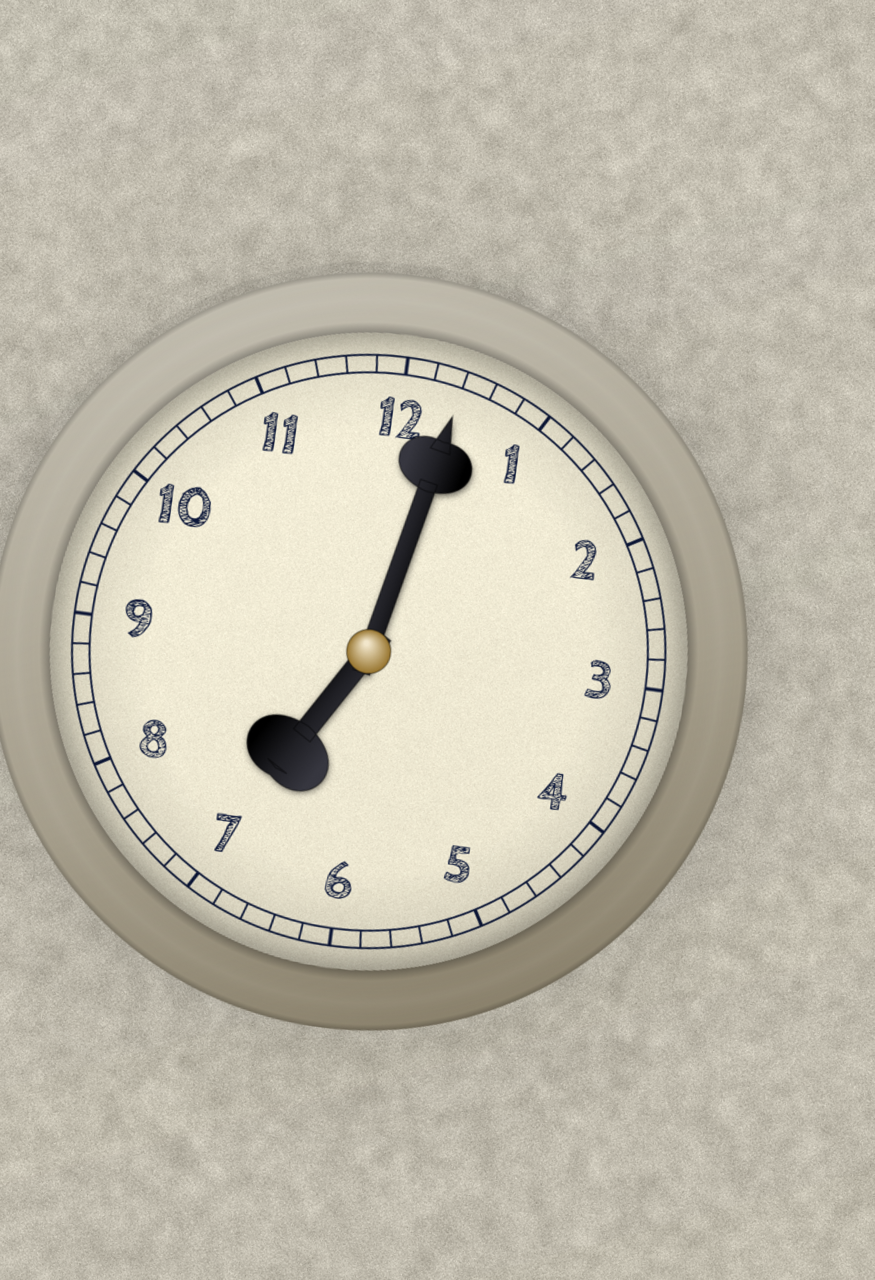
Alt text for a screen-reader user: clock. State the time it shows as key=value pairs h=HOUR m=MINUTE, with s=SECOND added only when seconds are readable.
h=7 m=2
